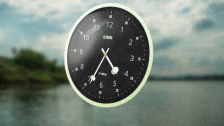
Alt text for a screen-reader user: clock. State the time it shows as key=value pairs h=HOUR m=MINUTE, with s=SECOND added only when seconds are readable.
h=4 m=34
